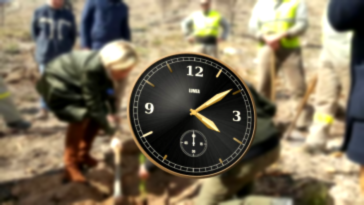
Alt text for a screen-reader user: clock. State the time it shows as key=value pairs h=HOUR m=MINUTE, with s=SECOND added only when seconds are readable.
h=4 m=9
